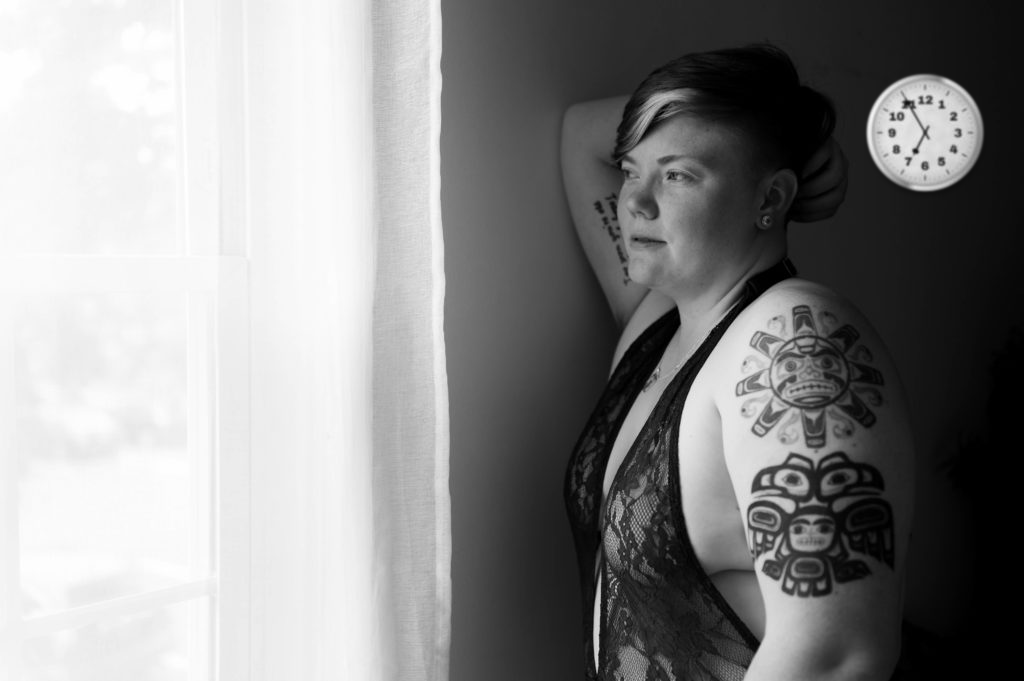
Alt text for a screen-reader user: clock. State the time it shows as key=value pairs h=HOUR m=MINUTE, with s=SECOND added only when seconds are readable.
h=6 m=55
